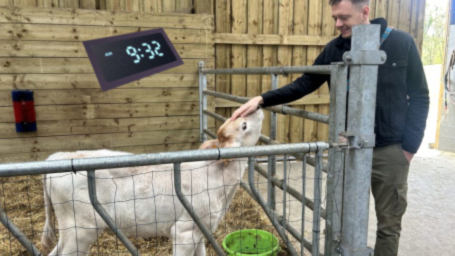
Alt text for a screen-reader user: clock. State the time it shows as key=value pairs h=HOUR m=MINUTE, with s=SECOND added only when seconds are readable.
h=9 m=32
